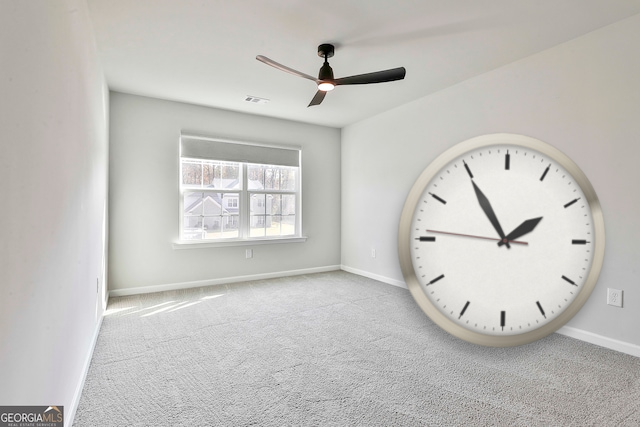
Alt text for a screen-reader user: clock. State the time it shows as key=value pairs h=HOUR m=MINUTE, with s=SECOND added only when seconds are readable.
h=1 m=54 s=46
